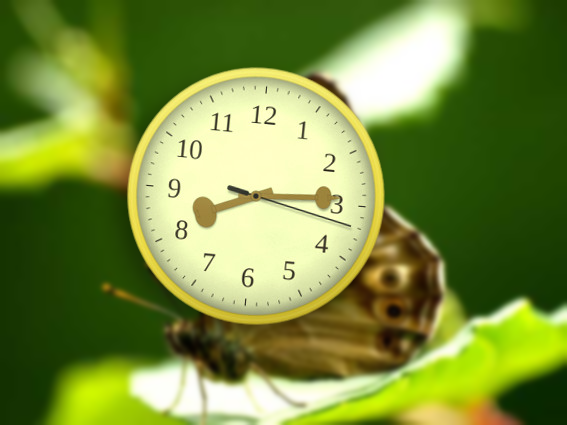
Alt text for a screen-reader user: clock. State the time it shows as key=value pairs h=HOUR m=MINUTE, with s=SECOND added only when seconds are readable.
h=8 m=14 s=17
